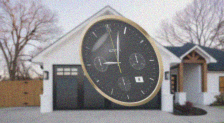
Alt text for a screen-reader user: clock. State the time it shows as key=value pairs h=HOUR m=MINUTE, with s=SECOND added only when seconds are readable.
h=9 m=3
